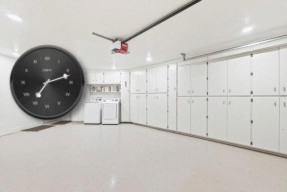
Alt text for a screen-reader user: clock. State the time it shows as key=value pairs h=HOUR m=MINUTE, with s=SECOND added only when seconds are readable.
h=7 m=12
